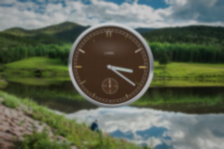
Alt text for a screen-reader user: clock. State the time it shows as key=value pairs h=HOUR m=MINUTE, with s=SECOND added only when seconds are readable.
h=3 m=21
